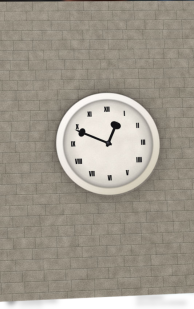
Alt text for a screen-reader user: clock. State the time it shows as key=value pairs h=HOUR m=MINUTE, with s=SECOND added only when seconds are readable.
h=12 m=49
